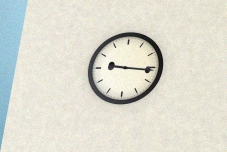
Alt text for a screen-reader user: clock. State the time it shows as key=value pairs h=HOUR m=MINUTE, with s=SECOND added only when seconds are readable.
h=9 m=16
